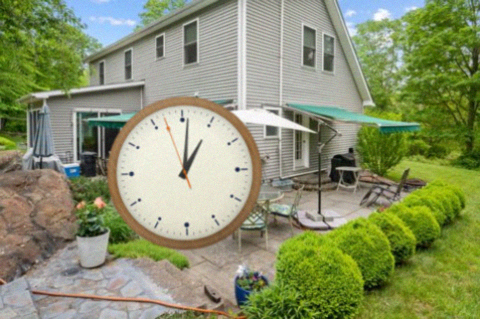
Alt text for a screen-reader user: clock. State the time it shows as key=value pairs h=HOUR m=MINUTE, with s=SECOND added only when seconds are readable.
h=1 m=0 s=57
